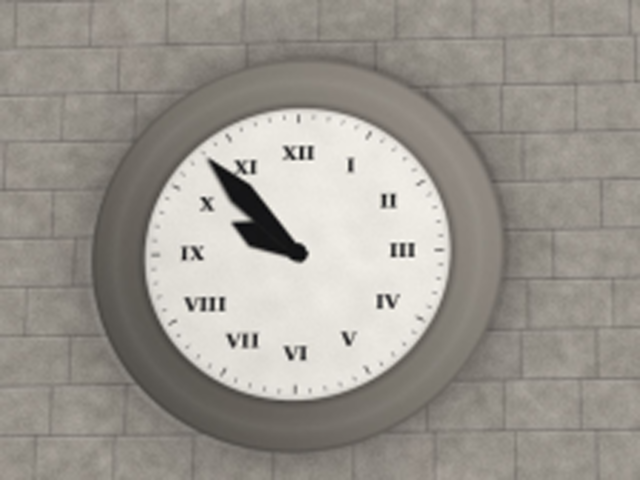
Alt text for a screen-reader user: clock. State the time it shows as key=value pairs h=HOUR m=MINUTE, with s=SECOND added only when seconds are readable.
h=9 m=53
